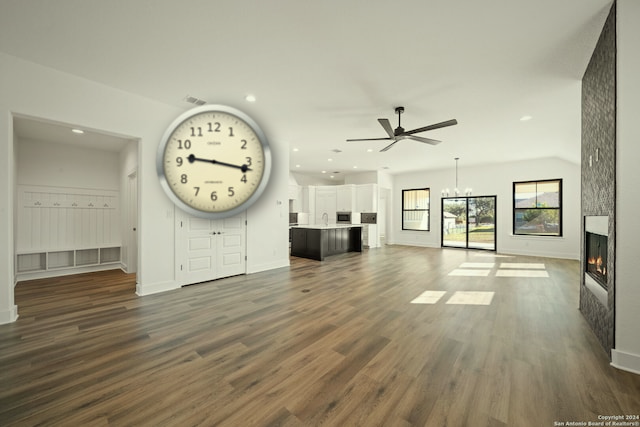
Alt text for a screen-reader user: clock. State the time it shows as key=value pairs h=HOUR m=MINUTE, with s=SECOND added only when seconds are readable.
h=9 m=17
